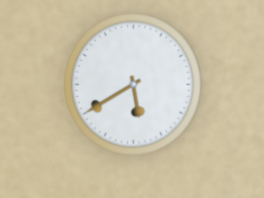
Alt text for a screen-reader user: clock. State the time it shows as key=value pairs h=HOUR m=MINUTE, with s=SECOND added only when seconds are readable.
h=5 m=40
